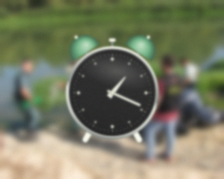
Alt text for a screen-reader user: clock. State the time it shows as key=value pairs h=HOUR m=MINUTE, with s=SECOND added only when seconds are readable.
h=1 m=19
